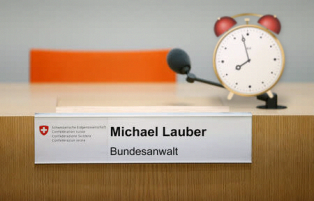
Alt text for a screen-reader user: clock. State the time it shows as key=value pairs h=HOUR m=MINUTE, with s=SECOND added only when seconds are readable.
h=7 m=58
